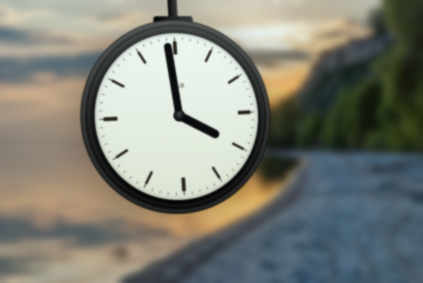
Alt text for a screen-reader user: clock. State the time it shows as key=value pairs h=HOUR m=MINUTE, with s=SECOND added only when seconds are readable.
h=3 m=59
